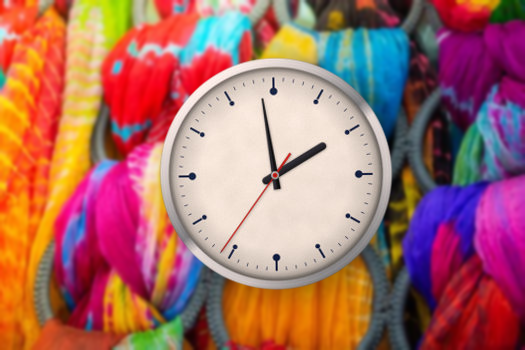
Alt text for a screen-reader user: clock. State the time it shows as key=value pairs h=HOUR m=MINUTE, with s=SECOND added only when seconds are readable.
h=1 m=58 s=36
